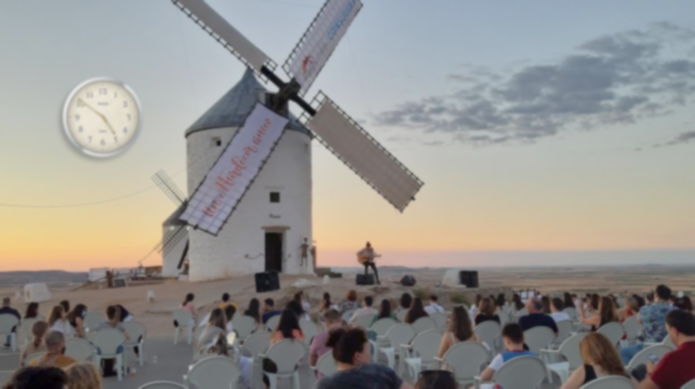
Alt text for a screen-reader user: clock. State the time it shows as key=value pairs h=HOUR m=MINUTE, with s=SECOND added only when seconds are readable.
h=4 m=51
